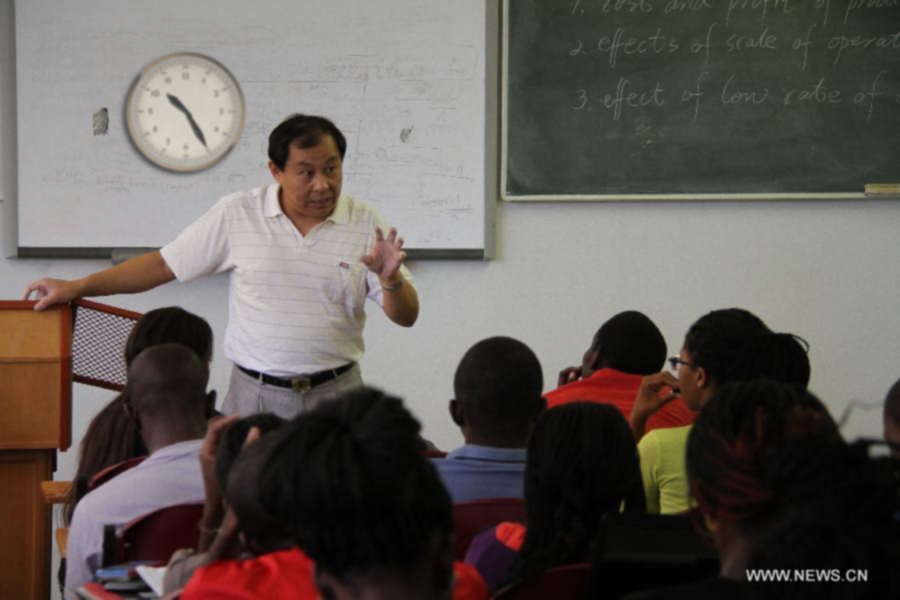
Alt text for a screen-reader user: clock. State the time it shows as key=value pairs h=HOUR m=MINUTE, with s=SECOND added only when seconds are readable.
h=10 m=25
